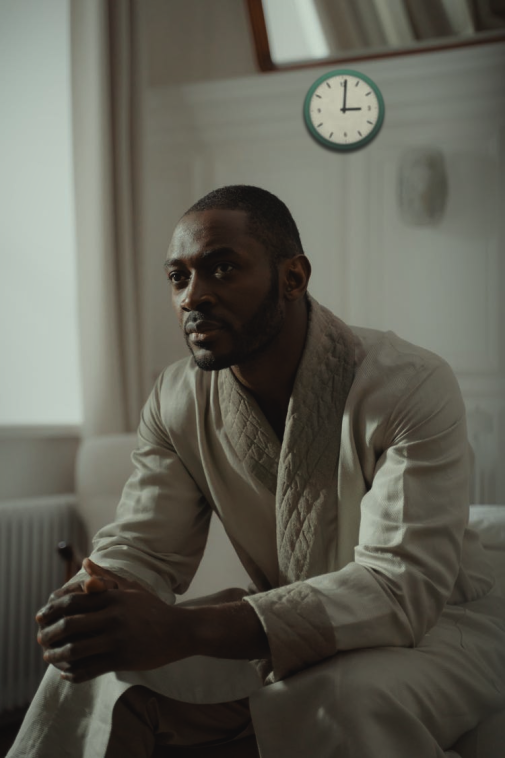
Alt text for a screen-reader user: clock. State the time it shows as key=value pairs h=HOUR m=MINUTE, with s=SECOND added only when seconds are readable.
h=3 m=1
